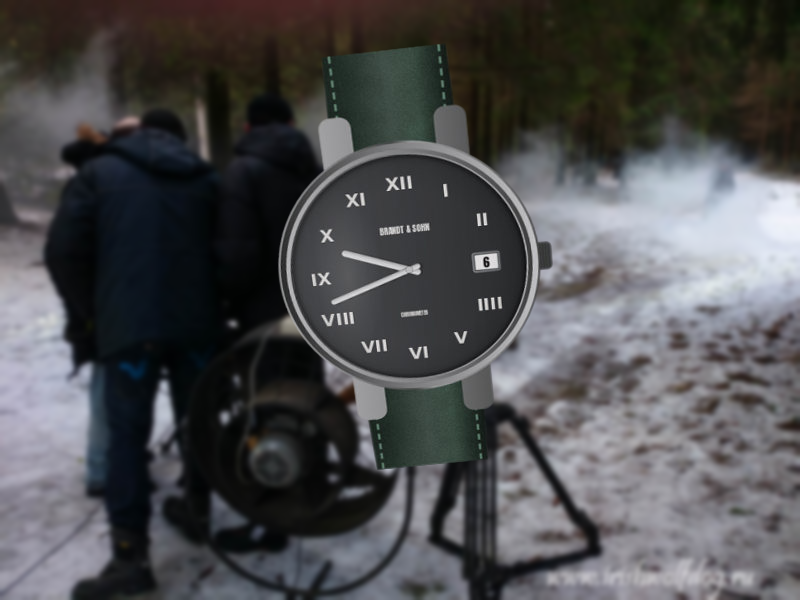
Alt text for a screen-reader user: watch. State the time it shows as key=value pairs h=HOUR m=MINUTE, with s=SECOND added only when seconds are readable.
h=9 m=42
